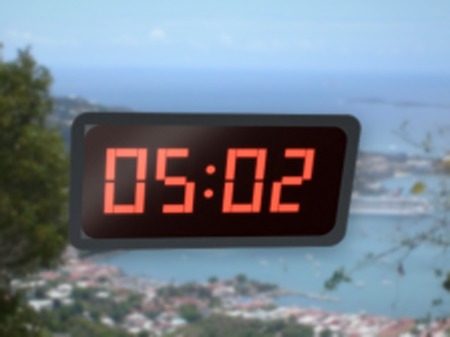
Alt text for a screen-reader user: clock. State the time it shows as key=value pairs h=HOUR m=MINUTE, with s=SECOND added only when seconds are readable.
h=5 m=2
